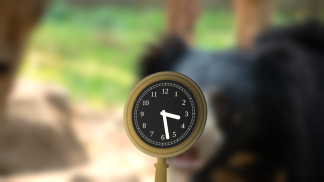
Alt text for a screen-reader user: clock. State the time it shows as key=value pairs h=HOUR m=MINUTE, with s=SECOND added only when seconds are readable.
h=3 m=28
